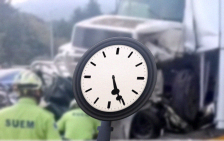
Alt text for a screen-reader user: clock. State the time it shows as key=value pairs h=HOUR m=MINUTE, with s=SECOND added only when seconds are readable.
h=5 m=26
